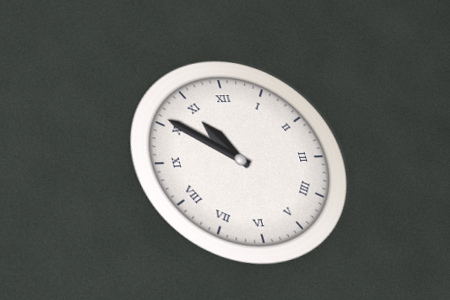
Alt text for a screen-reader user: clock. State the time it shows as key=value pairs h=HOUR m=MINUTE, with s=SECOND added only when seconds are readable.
h=10 m=51
